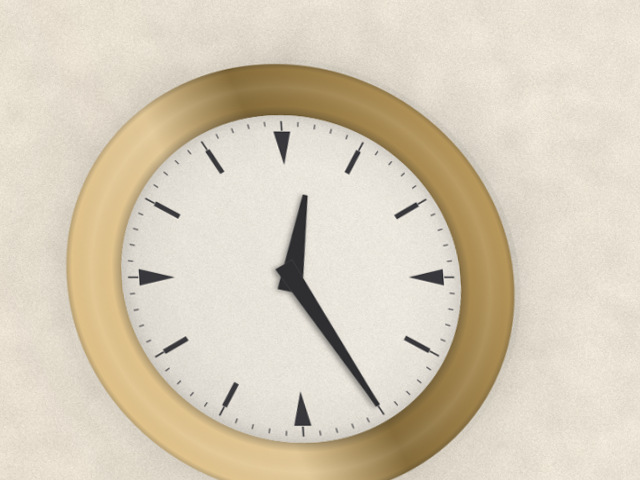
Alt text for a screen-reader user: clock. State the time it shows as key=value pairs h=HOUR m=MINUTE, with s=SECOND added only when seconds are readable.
h=12 m=25
